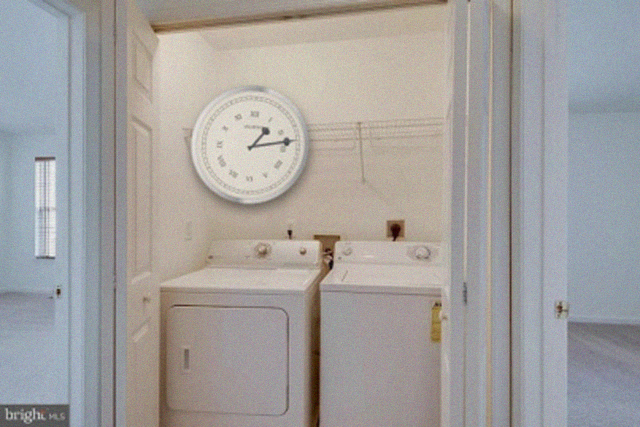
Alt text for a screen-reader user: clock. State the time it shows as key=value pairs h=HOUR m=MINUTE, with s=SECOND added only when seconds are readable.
h=1 m=13
